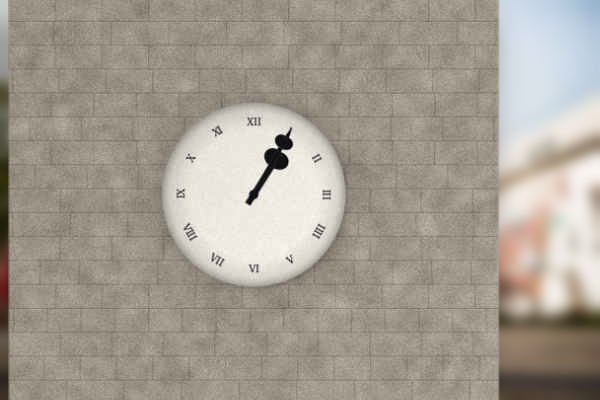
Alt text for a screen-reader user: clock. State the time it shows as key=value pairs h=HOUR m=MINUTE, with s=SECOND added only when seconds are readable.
h=1 m=5
